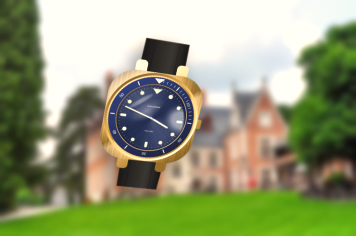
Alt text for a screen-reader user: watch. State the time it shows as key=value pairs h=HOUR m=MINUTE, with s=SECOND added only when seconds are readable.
h=3 m=48
